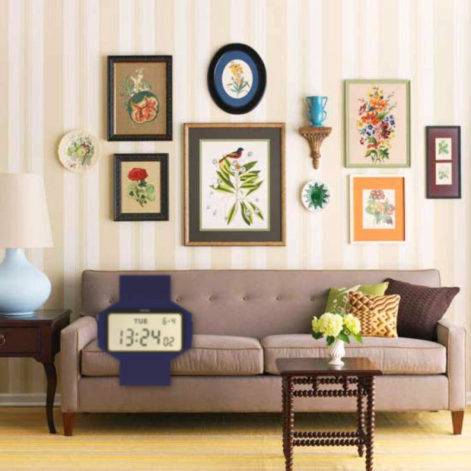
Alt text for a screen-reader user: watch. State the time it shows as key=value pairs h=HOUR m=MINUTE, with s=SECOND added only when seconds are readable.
h=13 m=24
